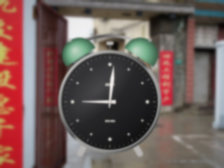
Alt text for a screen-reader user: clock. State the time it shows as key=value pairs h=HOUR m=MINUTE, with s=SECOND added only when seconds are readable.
h=9 m=1
